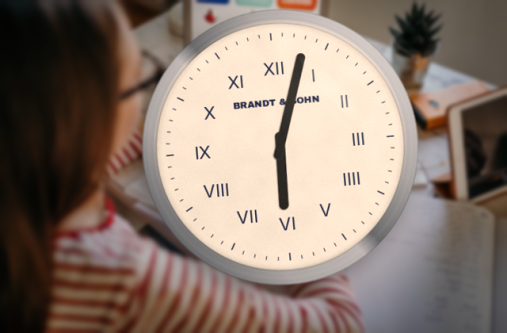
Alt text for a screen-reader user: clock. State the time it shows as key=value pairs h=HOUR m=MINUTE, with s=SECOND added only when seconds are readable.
h=6 m=3
